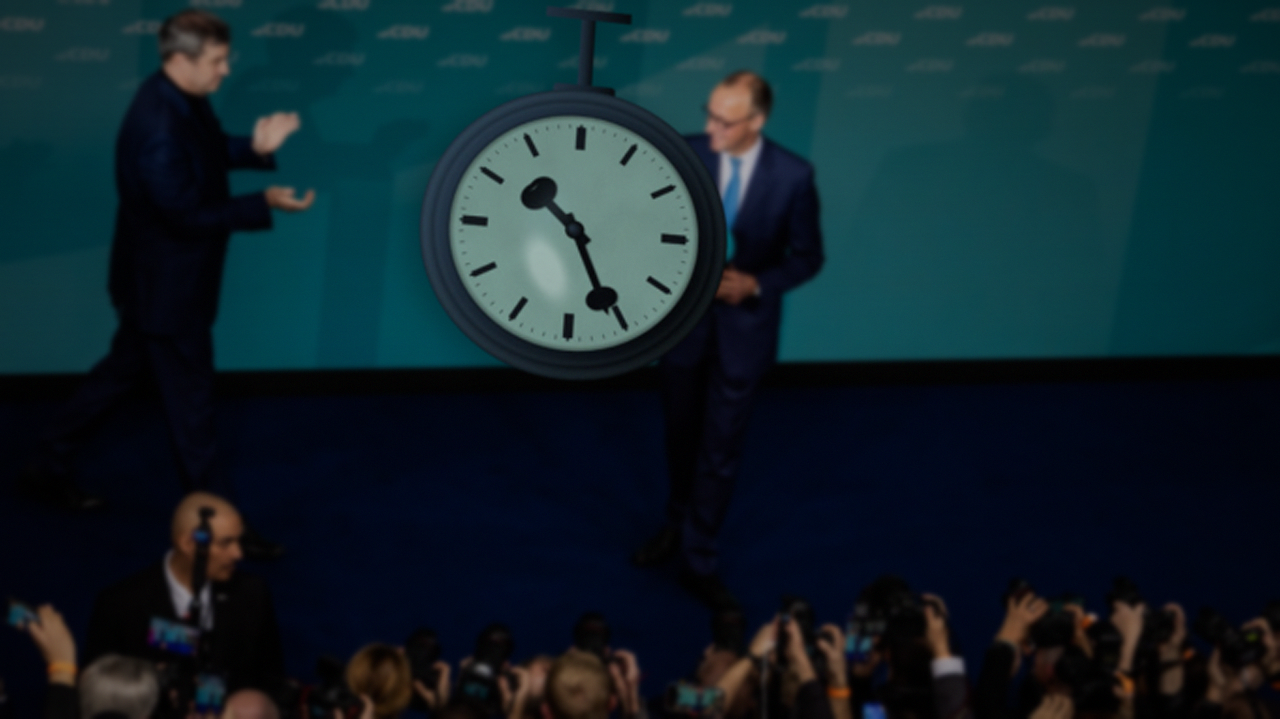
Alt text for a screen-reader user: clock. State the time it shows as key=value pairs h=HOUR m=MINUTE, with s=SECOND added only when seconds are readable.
h=10 m=26
